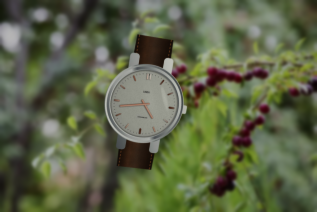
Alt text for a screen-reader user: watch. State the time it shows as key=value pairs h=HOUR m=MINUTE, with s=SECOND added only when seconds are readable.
h=4 m=43
